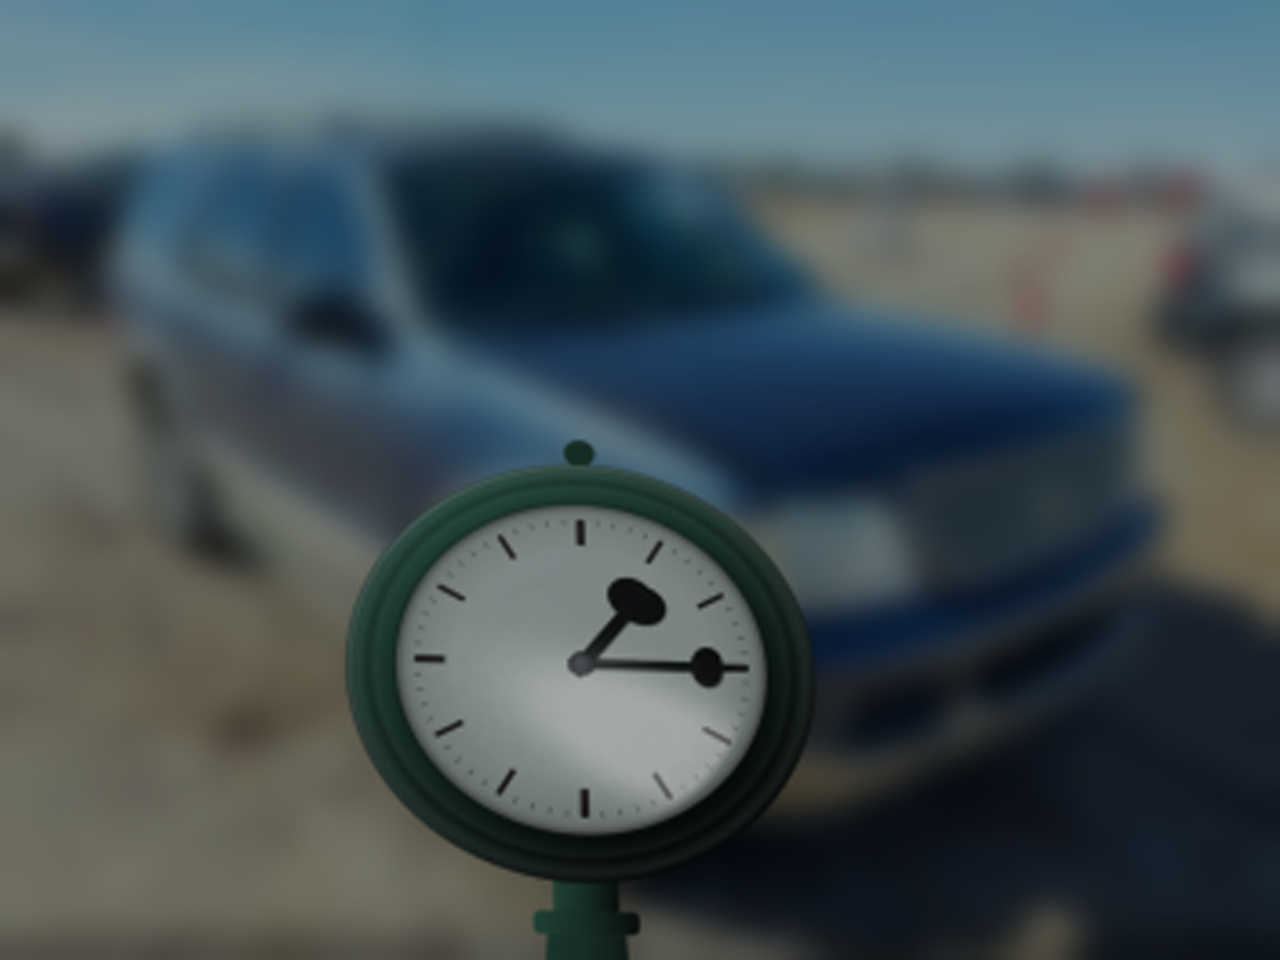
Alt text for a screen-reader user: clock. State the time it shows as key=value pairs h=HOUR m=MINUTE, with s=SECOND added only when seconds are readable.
h=1 m=15
